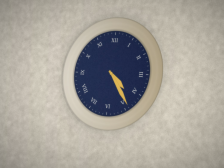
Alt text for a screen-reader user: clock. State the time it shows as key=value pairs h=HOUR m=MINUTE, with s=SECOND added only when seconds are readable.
h=4 m=24
